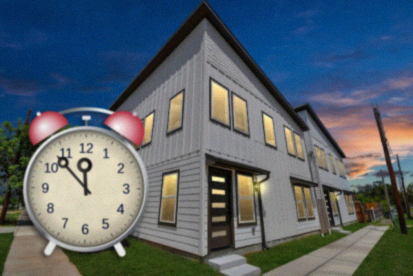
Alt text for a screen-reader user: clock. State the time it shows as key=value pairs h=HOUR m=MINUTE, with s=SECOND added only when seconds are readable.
h=11 m=53
